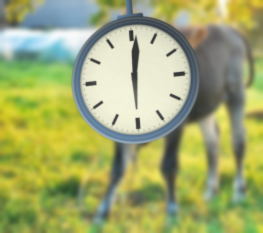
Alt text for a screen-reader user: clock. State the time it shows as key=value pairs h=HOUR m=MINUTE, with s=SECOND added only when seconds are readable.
h=6 m=1
